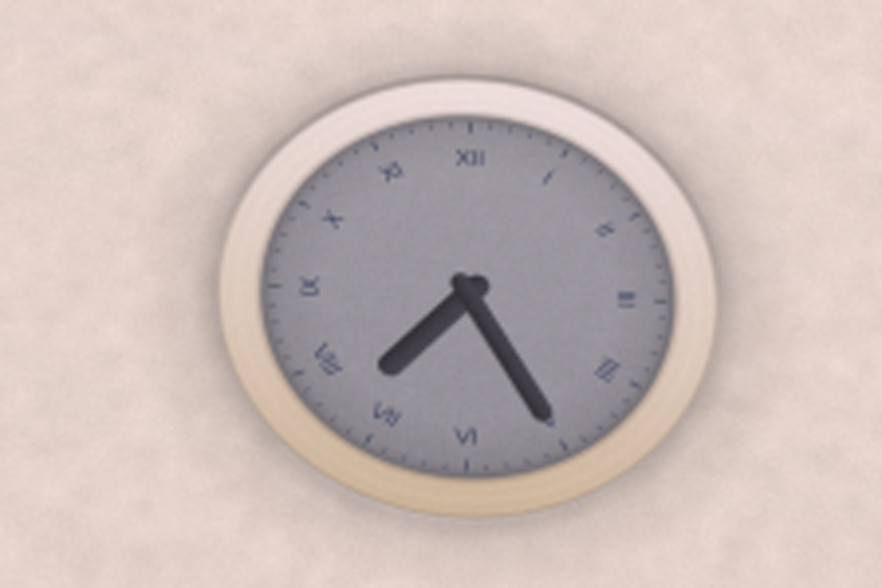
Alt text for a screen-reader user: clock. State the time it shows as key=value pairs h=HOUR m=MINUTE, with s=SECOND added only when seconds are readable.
h=7 m=25
